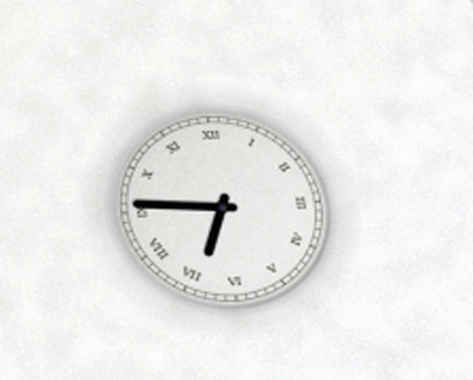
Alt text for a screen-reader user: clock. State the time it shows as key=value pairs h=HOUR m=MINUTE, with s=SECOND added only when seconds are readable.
h=6 m=46
